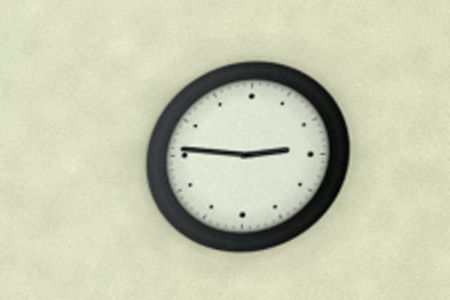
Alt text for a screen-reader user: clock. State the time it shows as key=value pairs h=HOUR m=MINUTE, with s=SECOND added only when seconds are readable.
h=2 m=46
